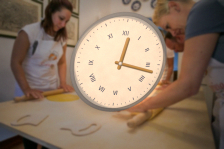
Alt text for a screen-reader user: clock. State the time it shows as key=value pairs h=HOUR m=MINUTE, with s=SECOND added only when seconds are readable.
h=12 m=17
